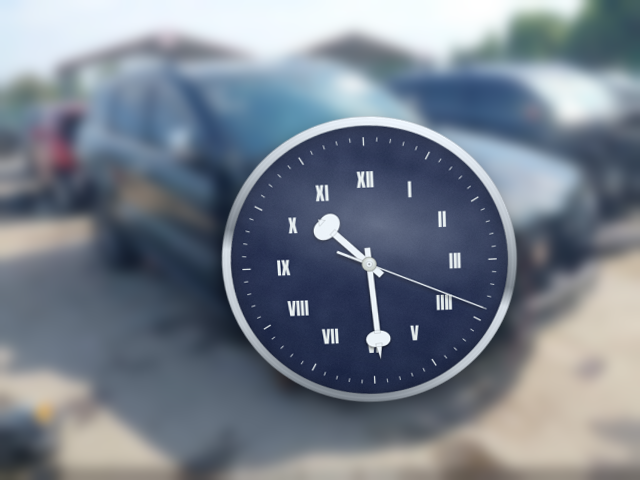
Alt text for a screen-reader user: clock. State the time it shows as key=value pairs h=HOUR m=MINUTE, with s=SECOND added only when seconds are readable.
h=10 m=29 s=19
